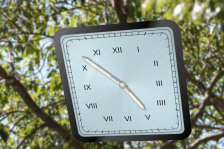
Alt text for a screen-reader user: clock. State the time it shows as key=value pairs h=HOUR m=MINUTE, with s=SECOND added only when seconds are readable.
h=4 m=52
